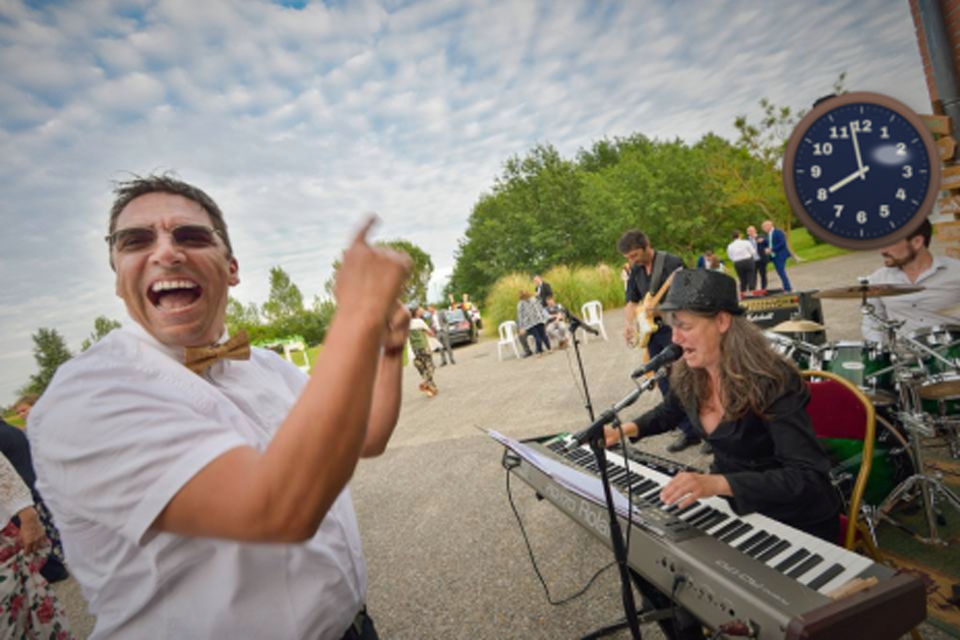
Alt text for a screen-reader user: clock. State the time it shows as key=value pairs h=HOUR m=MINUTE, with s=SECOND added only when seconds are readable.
h=7 m=58
